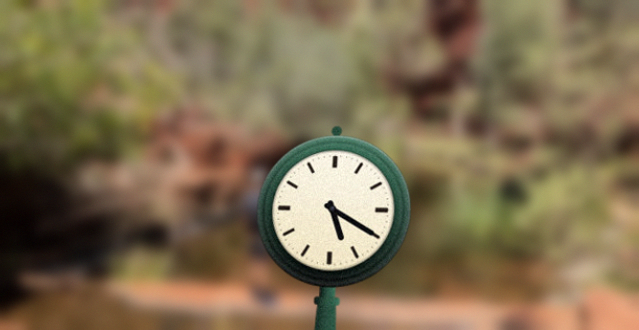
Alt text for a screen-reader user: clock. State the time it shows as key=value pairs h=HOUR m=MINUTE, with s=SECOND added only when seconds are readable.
h=5 m=20
